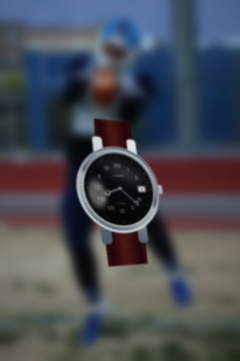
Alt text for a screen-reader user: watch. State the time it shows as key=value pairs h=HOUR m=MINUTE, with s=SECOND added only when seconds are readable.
h=8 m=22
